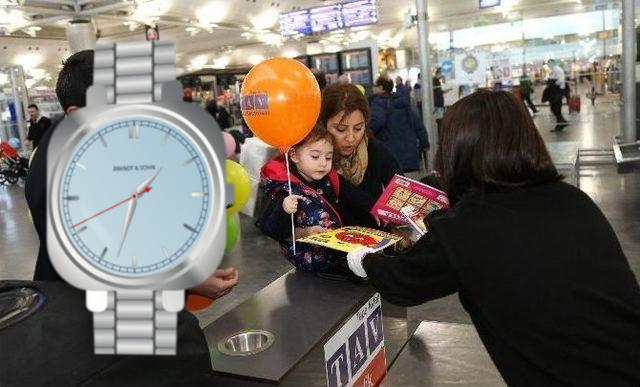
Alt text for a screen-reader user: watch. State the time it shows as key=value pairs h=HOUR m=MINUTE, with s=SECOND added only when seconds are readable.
h=1 m=32 s=41
